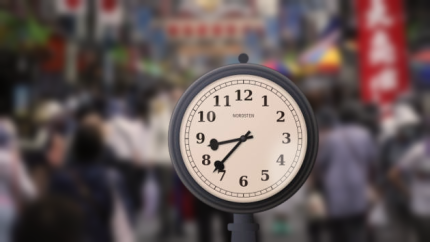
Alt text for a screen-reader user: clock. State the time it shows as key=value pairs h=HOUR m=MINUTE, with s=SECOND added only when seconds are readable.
h=8 m=37
